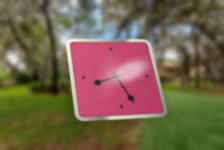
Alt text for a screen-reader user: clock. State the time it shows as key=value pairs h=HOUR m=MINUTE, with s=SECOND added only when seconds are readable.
h=8 m=26
